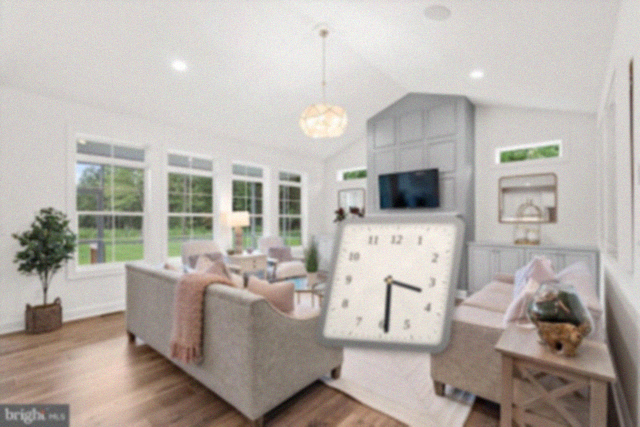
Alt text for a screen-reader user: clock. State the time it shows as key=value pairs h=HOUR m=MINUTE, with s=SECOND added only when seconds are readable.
h=3 m=29
